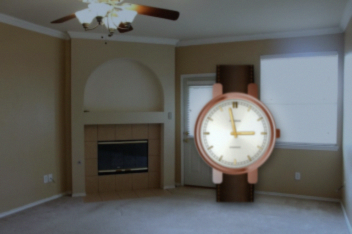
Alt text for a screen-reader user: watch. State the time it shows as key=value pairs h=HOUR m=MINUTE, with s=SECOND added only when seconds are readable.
h=2 m=58
